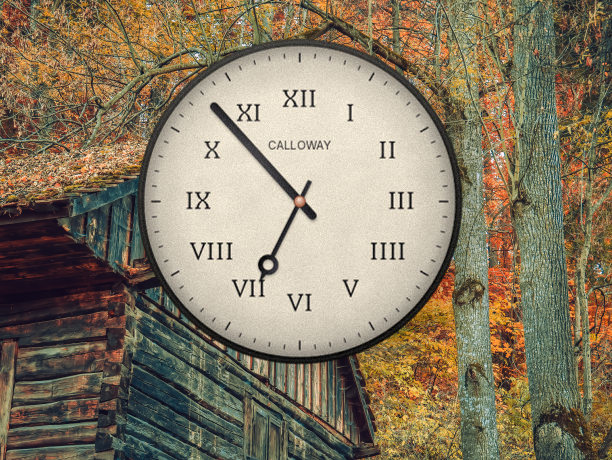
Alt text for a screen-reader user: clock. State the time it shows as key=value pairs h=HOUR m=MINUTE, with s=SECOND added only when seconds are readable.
h=6 m=53
